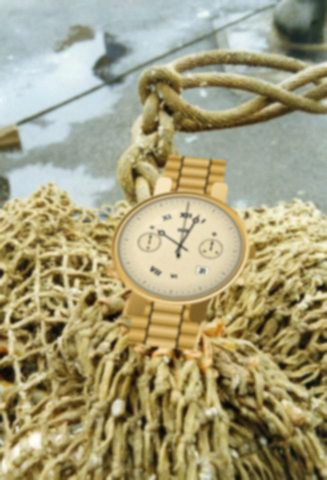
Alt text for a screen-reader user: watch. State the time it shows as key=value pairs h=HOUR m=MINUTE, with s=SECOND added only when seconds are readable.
h=10 m=3
